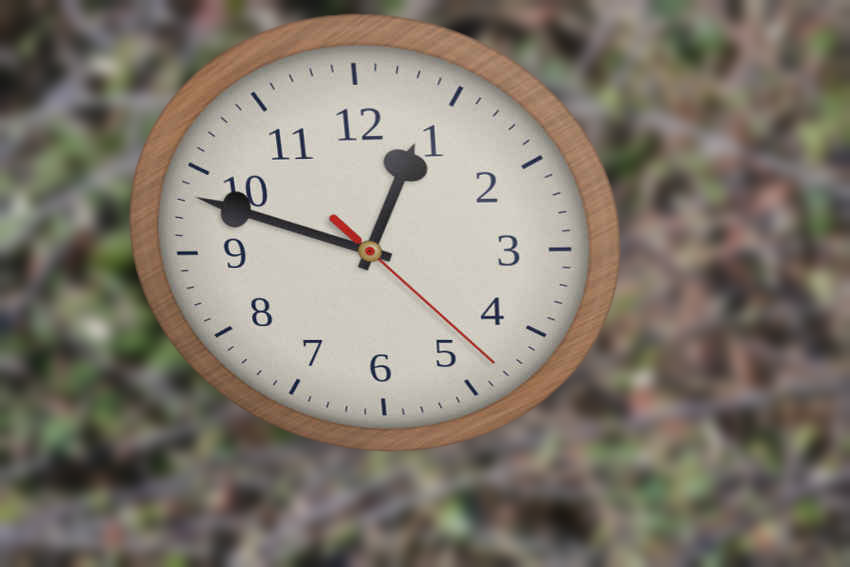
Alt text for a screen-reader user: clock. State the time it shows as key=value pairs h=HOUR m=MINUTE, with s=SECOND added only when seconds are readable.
h=12 m=48 s=23
